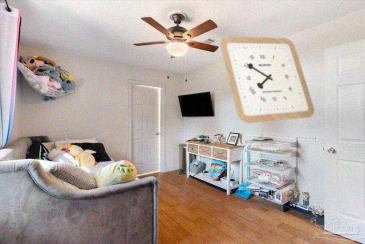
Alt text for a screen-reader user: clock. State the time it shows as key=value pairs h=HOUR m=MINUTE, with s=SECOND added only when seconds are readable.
h=7 m=51
